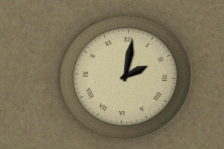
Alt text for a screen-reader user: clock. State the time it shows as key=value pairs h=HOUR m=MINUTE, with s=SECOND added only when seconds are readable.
h=2 m=1
